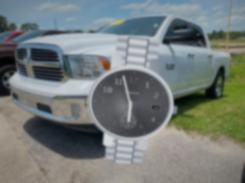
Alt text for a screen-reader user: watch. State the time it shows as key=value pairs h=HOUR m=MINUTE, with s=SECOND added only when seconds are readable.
h=5 m=57
